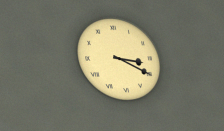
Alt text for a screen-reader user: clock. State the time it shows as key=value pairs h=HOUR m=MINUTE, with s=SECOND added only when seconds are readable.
h=3 m=20
